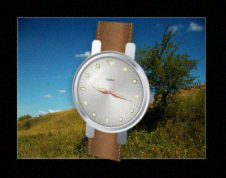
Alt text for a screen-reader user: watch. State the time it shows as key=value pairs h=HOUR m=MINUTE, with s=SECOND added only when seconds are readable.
h=9 m=17
